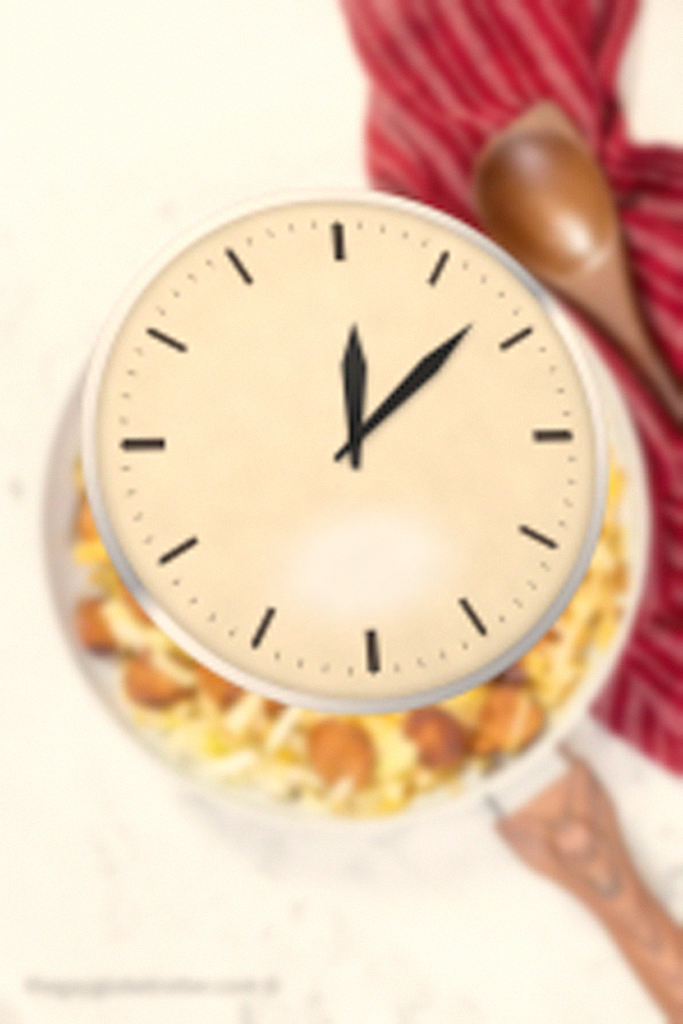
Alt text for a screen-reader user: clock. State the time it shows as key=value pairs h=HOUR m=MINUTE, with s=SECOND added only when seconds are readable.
h=12 m=8
